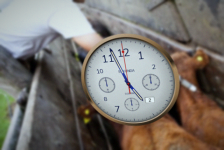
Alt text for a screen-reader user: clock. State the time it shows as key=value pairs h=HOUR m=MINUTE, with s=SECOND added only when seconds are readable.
h=4 m=57
